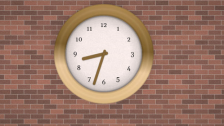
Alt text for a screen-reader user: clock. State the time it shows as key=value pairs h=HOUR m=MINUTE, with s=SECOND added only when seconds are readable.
h=8 m=33
